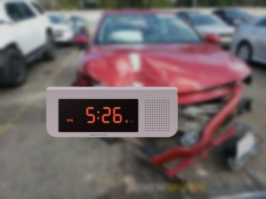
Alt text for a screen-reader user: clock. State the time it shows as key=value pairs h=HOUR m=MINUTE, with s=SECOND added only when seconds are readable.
h=5 m=26
